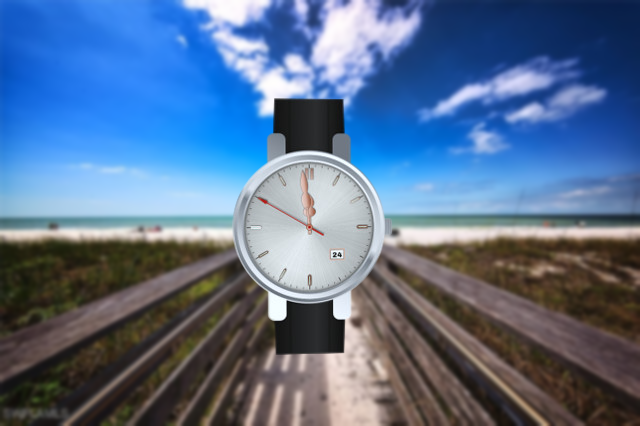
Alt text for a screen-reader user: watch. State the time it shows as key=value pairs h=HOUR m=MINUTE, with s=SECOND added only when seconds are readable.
h=11 m=58 s=50
